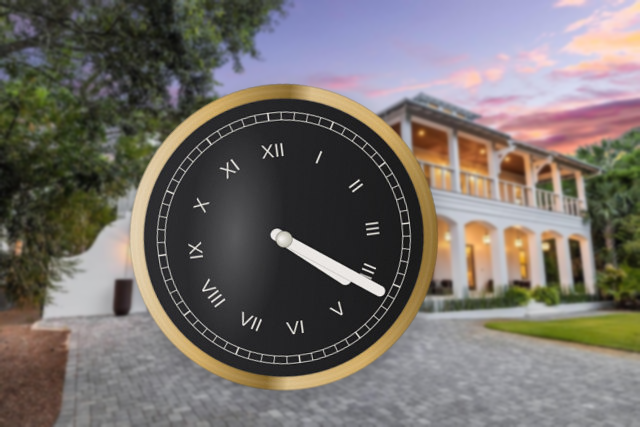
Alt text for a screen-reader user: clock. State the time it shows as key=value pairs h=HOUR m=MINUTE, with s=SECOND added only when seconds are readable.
h=4 m=21
